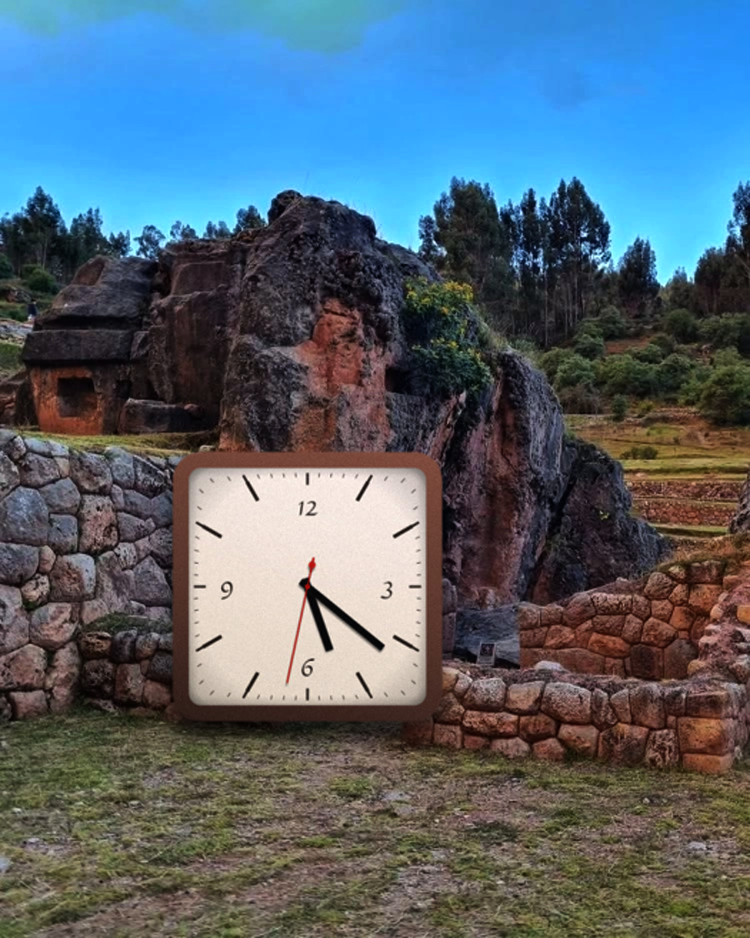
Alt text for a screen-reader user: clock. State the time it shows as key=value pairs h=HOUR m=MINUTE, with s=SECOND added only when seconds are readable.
h=5 m=21 s=32
